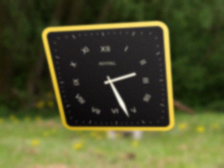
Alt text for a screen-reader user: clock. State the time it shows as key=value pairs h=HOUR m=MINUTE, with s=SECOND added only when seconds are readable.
h=2 m=27
